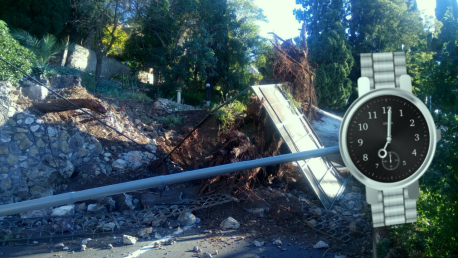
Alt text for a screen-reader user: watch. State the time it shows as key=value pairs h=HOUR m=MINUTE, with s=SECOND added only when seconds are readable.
h=7 m=1
